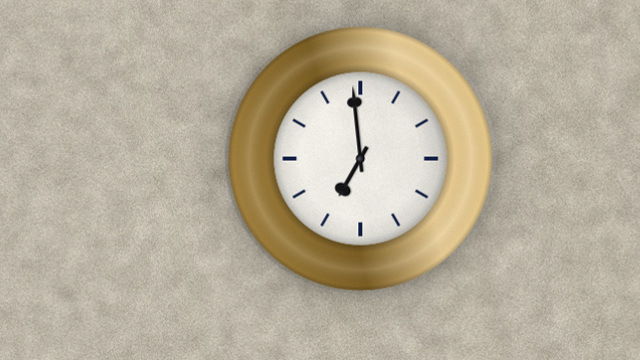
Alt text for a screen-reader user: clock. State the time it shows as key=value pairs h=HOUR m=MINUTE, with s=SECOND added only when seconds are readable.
h=6 m=59
